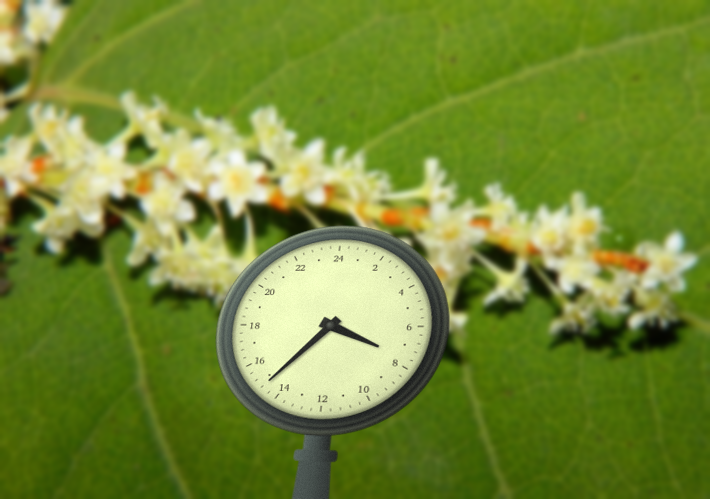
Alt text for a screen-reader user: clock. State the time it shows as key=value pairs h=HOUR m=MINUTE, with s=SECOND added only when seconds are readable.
h=7 m=37
